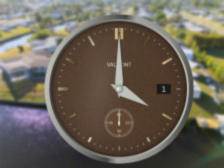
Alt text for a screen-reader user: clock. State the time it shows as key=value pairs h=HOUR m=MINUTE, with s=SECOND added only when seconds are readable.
h=4 m=0
